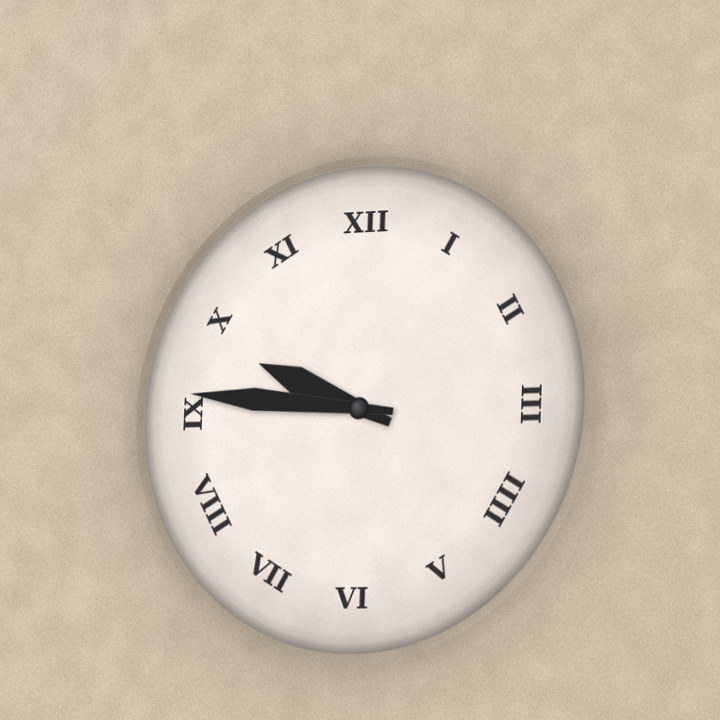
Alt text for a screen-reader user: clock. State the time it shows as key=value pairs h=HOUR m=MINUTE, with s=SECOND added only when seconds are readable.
h=9 m=46
